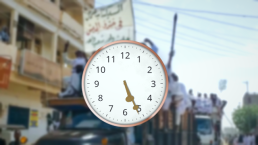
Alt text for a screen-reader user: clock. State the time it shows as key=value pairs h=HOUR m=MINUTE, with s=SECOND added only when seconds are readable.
h=5 m=26
